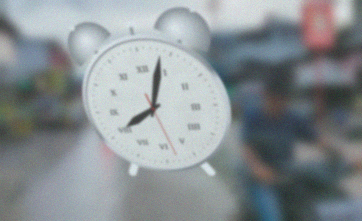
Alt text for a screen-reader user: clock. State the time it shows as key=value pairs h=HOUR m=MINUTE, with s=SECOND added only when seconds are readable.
h=8 m=3 s=28
